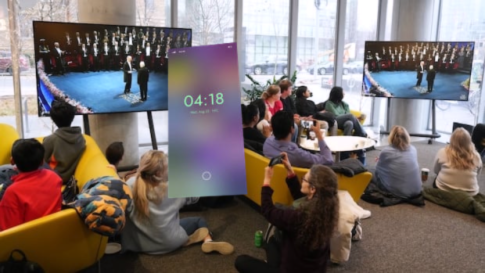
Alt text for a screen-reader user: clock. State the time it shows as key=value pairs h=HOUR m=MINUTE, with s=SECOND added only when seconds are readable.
h=4 m=18
